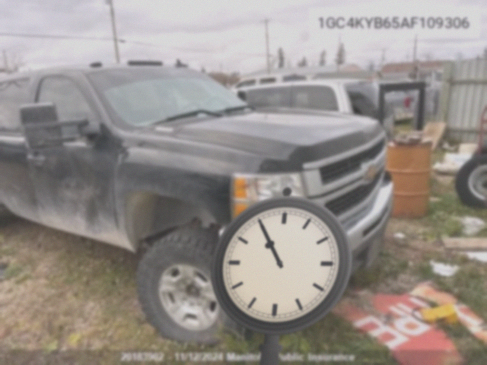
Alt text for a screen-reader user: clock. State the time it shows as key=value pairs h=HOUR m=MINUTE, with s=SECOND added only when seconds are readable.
h=10 m=55
